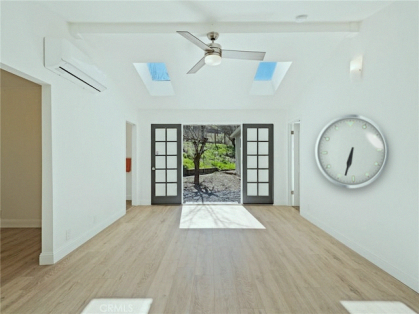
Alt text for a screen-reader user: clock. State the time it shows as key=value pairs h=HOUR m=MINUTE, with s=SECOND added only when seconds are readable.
h=6 m=33
